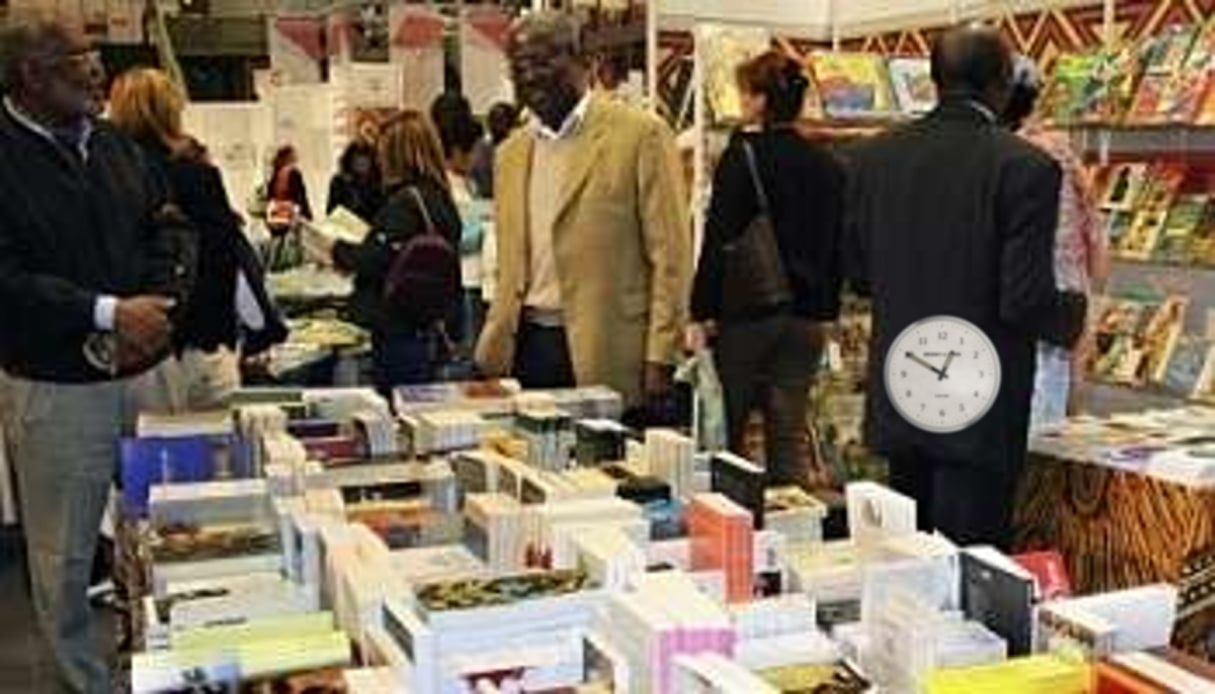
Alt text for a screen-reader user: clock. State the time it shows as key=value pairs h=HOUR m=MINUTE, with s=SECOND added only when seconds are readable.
h=12 m=50
